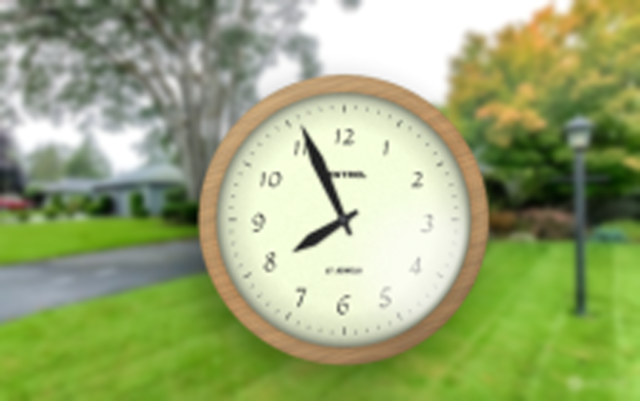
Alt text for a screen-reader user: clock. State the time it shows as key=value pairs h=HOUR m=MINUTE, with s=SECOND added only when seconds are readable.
h=7 m=56
